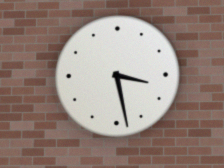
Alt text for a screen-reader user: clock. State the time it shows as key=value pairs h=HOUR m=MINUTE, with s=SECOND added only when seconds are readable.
h=3 m=28
